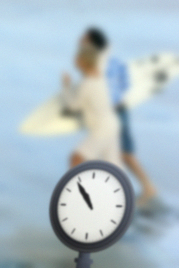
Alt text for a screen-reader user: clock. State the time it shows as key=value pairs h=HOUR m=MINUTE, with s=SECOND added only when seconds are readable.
h=10 m=54
